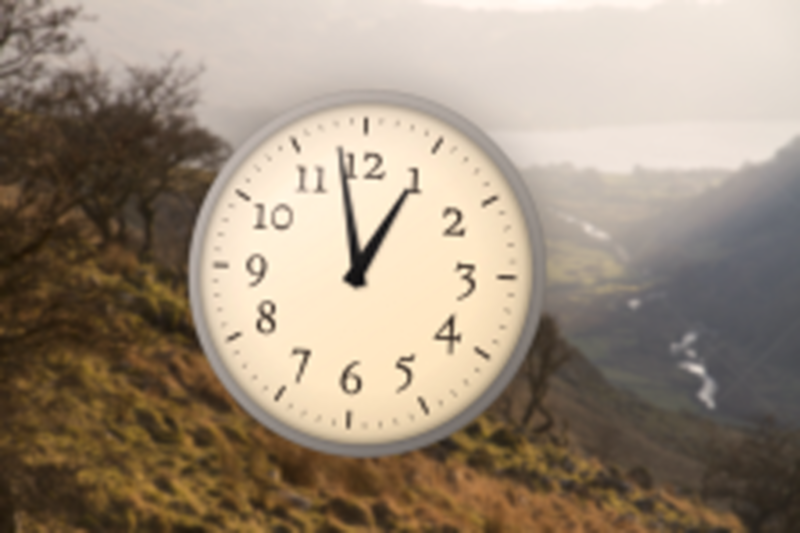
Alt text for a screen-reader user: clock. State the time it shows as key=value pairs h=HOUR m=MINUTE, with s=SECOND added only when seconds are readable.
h=12 m=58
